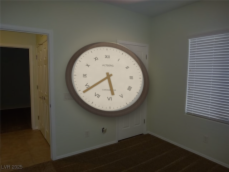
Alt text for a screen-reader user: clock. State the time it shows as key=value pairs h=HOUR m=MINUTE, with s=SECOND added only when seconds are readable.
h=5 m=39
